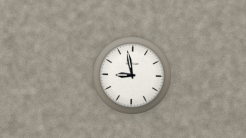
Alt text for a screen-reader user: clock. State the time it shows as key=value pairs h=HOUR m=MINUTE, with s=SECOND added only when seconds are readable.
h=8 m=58
